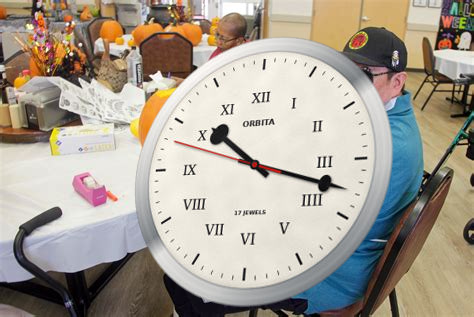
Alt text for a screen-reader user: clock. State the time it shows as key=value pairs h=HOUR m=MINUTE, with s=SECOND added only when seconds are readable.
h=10 m=17 s=48
